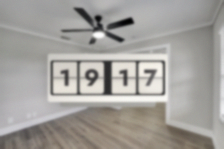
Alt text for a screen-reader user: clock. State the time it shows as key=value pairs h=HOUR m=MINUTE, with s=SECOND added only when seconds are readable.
h=19 m=17
